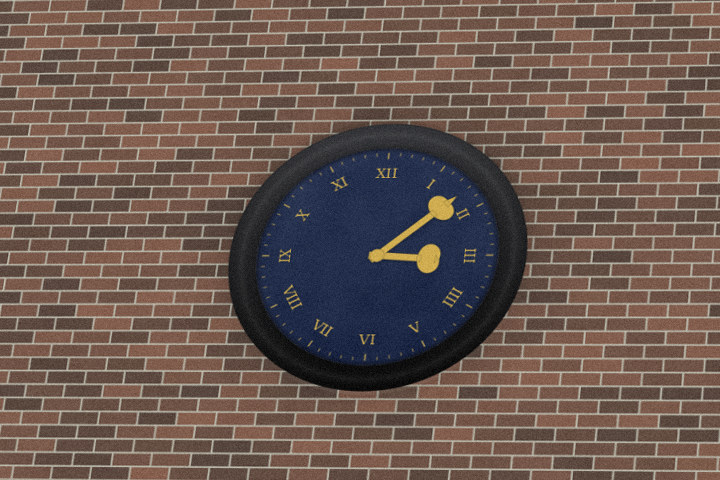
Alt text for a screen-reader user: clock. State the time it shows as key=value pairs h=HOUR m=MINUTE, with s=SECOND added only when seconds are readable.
h=3 m=8
